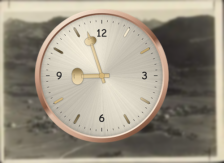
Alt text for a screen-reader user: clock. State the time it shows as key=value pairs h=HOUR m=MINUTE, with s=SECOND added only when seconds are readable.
h=8 m=57
